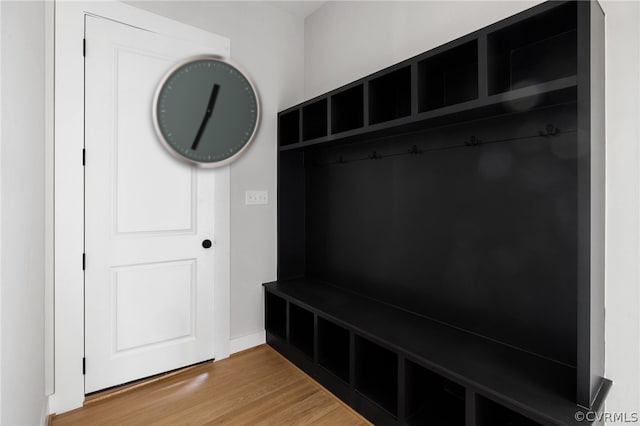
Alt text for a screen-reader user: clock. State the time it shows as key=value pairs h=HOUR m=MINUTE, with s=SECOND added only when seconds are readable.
h=12 m=34
